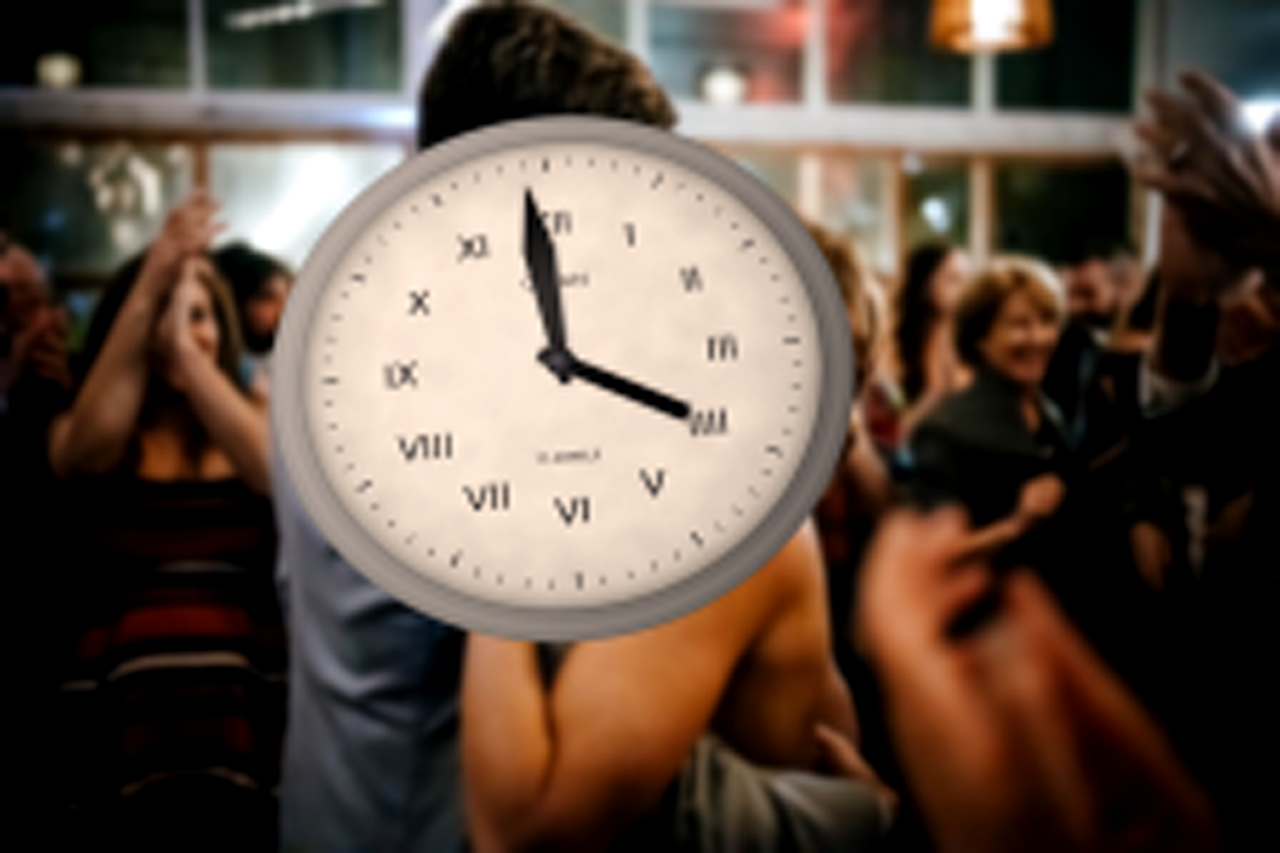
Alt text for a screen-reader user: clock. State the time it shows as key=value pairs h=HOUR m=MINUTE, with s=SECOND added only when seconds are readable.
h=3 m=59
